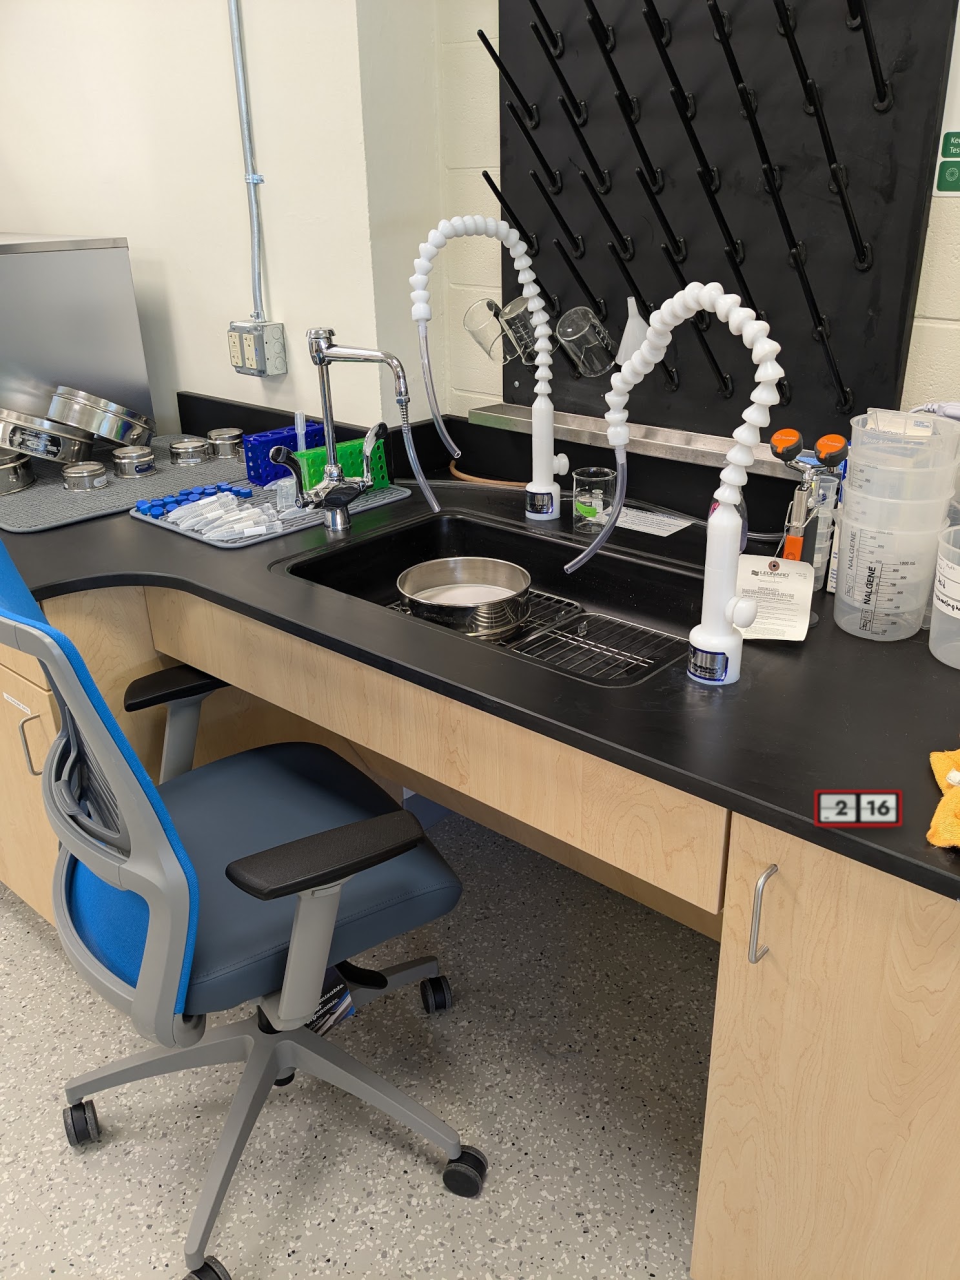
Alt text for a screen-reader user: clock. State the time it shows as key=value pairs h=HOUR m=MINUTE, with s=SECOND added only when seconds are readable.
h=2 m=16
